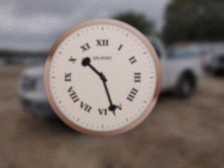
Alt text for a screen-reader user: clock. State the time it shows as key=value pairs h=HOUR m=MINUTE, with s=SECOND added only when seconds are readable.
h=10 m=27
